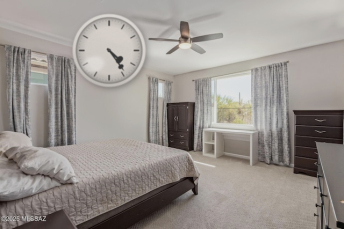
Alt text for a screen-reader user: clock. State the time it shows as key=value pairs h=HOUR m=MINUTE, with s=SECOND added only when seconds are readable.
h=4 m=24
